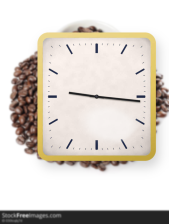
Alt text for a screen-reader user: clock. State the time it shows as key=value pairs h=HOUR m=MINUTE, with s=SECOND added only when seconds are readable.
h=9 m=16
